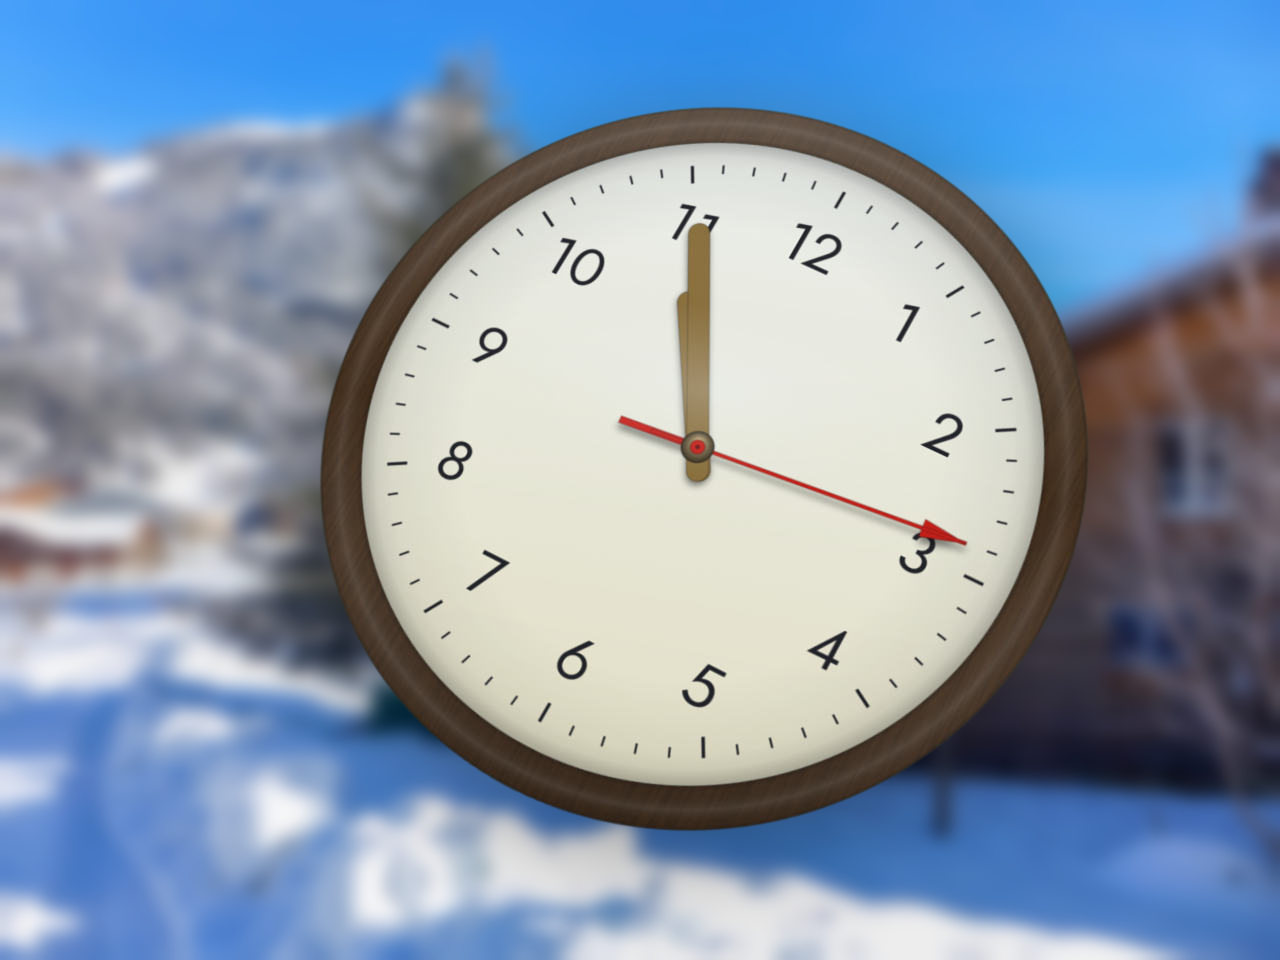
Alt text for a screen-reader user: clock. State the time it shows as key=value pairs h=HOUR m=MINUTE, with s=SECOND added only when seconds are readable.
h=10 m=55 s=14
